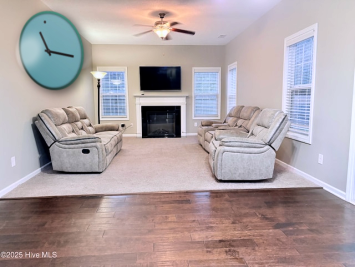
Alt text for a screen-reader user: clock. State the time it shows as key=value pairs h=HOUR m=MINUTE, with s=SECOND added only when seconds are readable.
h=11 m=17
